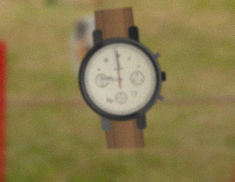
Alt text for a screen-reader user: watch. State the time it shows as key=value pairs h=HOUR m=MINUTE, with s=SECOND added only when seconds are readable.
h=8 m=59
